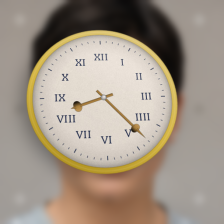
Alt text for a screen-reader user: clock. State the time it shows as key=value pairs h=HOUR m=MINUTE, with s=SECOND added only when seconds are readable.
h=8 m=23
